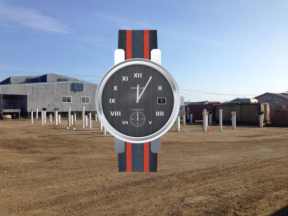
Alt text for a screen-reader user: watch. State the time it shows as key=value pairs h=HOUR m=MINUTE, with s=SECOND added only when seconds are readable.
h=12 m=5
